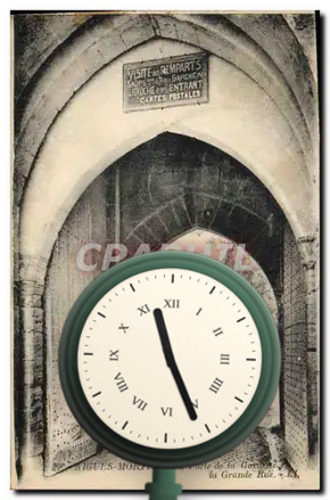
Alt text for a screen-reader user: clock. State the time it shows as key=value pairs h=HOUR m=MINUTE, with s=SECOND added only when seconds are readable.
h=11 m=26
